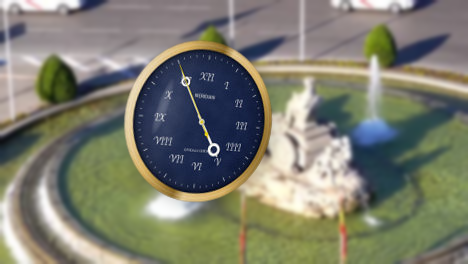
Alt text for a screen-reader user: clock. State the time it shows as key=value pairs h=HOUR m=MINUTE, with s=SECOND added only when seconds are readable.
h=4 m=54 s=55
